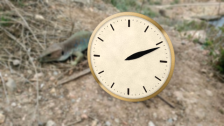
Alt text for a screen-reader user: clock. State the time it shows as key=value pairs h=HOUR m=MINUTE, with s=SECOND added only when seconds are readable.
h=2 m=11
